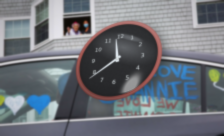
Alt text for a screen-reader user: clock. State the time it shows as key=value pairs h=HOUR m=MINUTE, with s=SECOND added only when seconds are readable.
h=11 m=39
